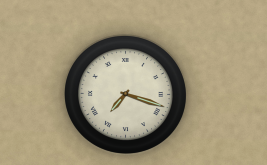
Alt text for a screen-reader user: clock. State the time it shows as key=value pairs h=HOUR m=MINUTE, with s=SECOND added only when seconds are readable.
h=7 m=18
